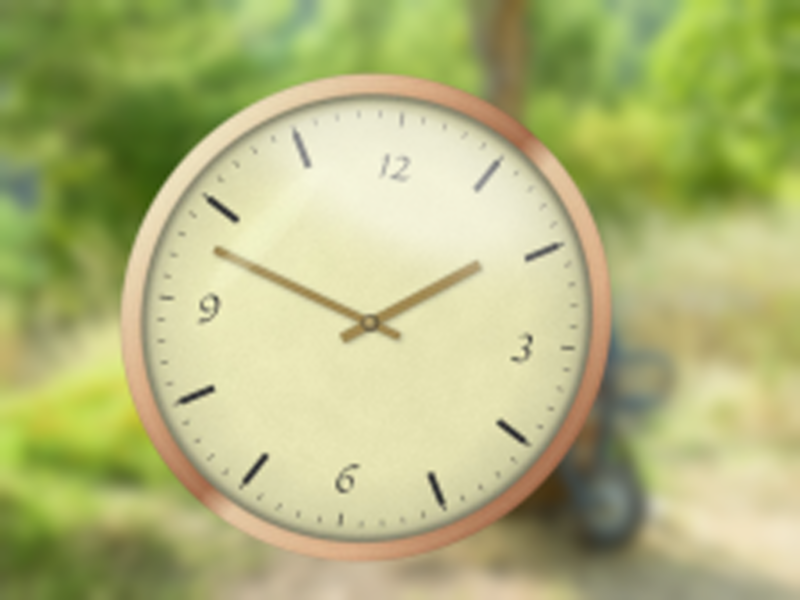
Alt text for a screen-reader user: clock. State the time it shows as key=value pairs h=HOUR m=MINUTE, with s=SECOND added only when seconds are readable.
h=1 m=48
